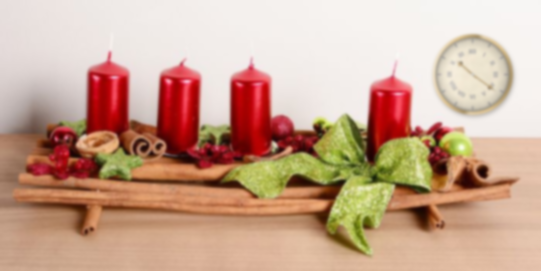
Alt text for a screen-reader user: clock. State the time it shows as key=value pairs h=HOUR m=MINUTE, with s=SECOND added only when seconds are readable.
h=10 m=21
